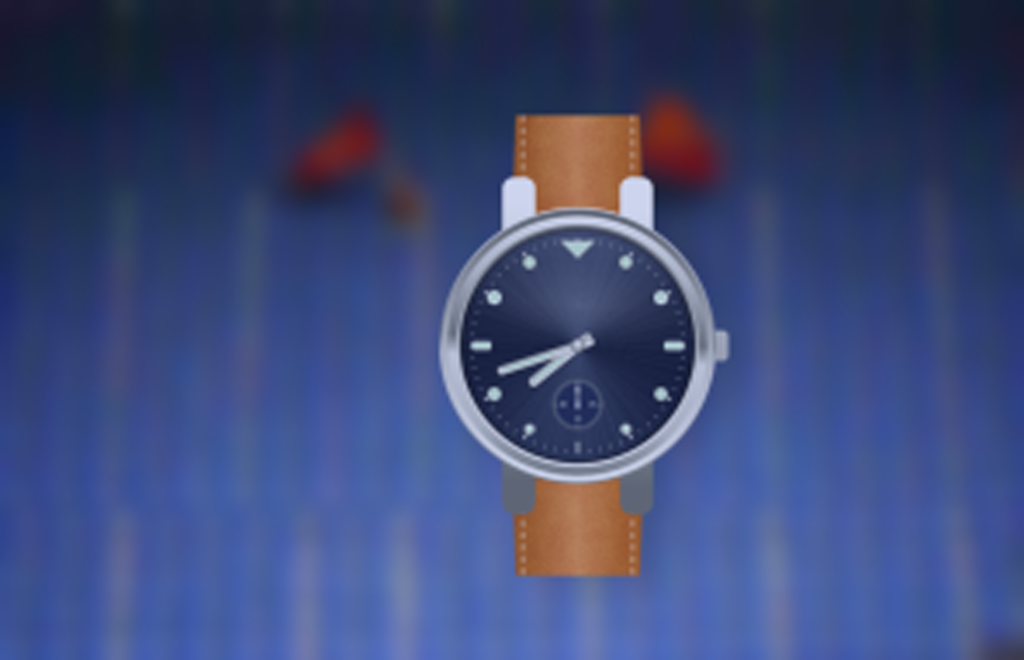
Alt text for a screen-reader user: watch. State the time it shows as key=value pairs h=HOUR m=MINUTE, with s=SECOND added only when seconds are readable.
h=7 m=42
